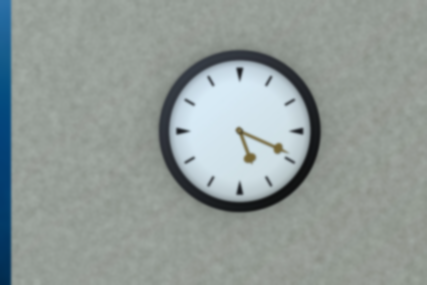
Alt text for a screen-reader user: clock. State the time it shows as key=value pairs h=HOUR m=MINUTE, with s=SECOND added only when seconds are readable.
h=5 m=19
